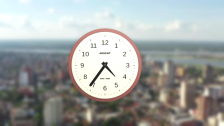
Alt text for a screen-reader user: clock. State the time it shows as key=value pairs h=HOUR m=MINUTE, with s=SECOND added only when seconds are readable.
h=4 m=36
